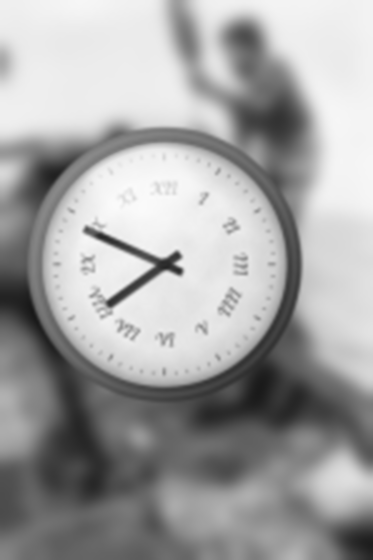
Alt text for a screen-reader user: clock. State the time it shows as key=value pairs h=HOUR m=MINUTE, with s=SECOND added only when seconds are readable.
h=7 m=49
